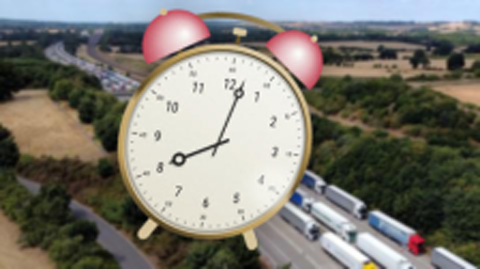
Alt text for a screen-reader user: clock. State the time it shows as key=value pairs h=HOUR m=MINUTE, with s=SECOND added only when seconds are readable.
h=8 m=2
